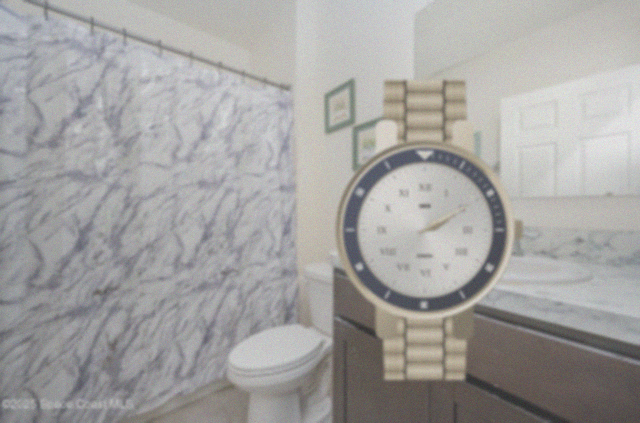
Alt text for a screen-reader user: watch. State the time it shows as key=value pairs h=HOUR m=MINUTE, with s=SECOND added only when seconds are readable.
h=2 m=10
